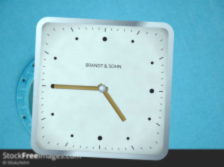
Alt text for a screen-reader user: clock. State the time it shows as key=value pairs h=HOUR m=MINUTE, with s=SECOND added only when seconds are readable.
h=4 m=45
